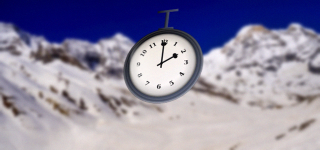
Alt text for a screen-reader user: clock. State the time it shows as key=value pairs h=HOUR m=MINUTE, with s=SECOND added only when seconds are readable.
h=2 m=0
